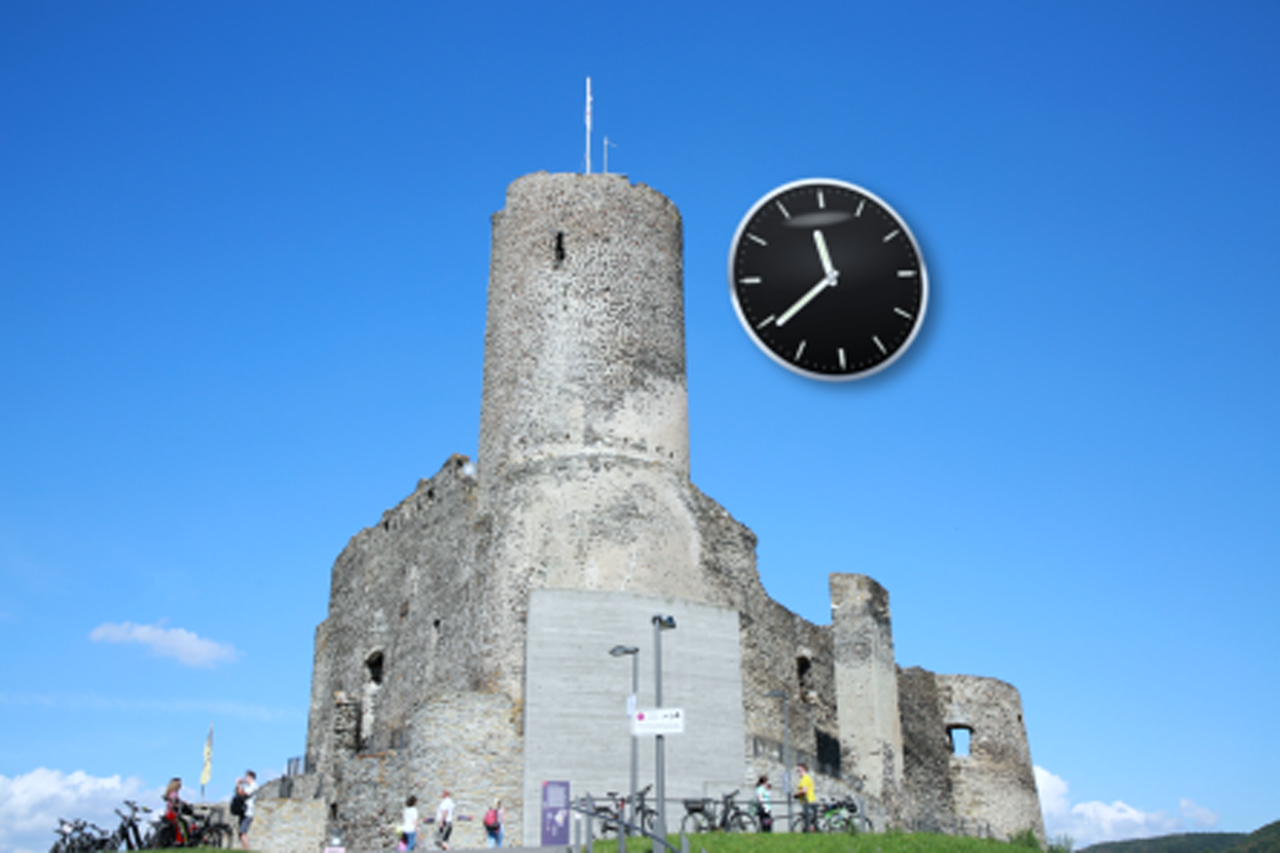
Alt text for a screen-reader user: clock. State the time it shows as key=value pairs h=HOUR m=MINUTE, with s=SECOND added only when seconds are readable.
h=11 m=39
